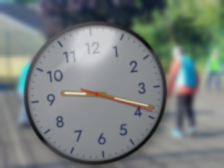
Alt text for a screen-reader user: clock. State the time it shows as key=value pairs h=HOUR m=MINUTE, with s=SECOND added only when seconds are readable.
h=9 m=18 s=19
